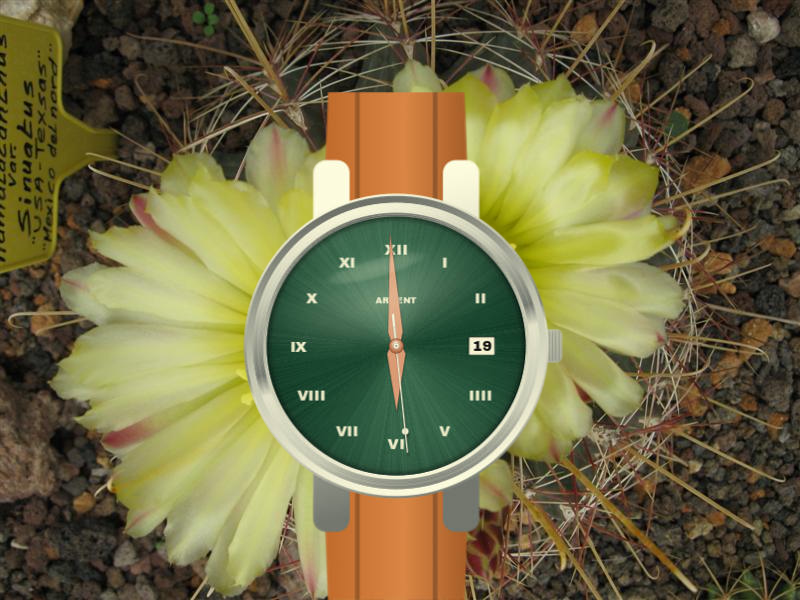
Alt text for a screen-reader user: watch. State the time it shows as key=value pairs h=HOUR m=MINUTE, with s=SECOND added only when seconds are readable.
h=5 m=59 s=29
